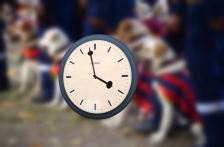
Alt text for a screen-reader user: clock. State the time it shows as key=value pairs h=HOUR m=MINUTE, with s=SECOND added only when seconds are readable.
h=3 m=58
